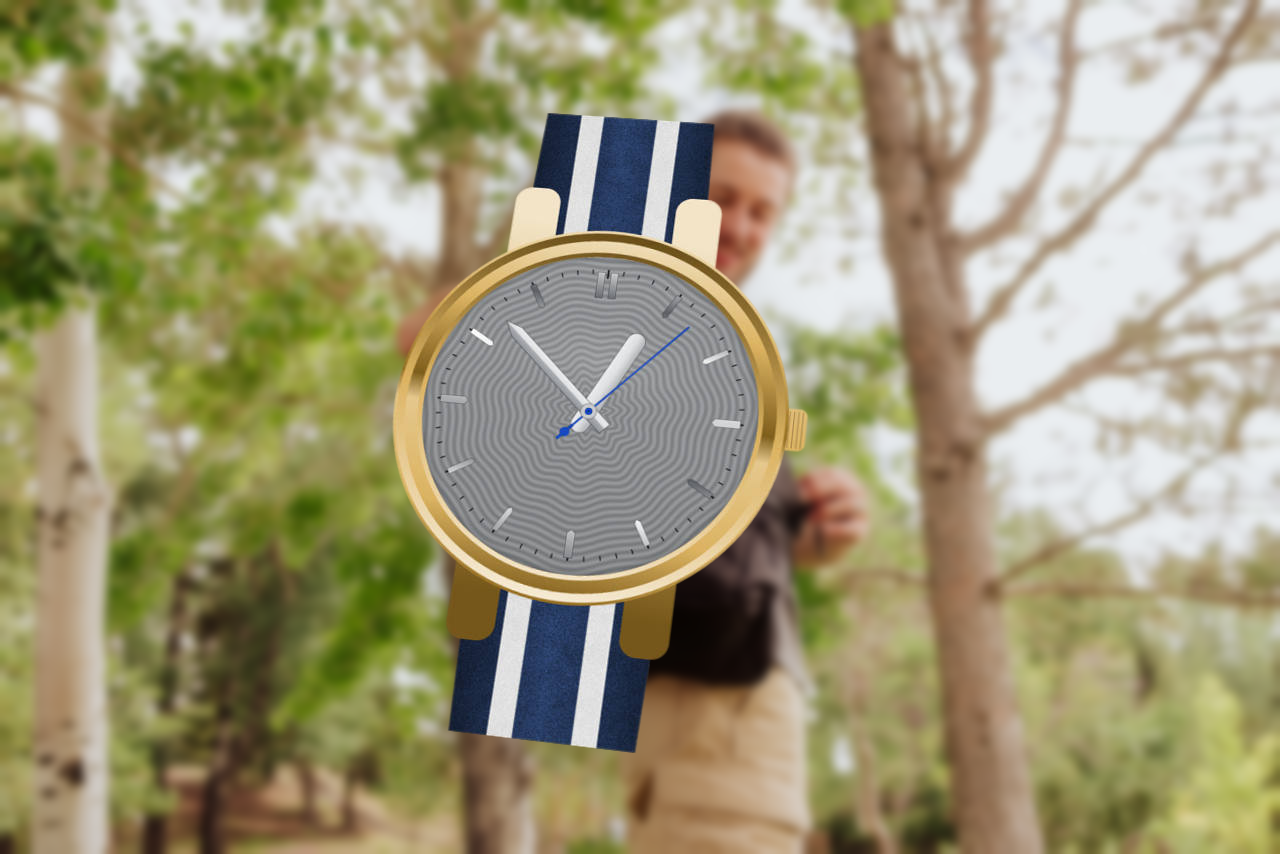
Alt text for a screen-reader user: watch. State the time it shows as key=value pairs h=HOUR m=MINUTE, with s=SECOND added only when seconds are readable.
h=12 m=52 s=7
